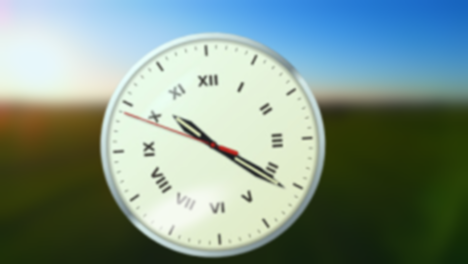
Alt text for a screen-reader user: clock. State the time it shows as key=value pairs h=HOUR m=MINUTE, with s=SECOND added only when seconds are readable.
h=10 m=20 s=49
